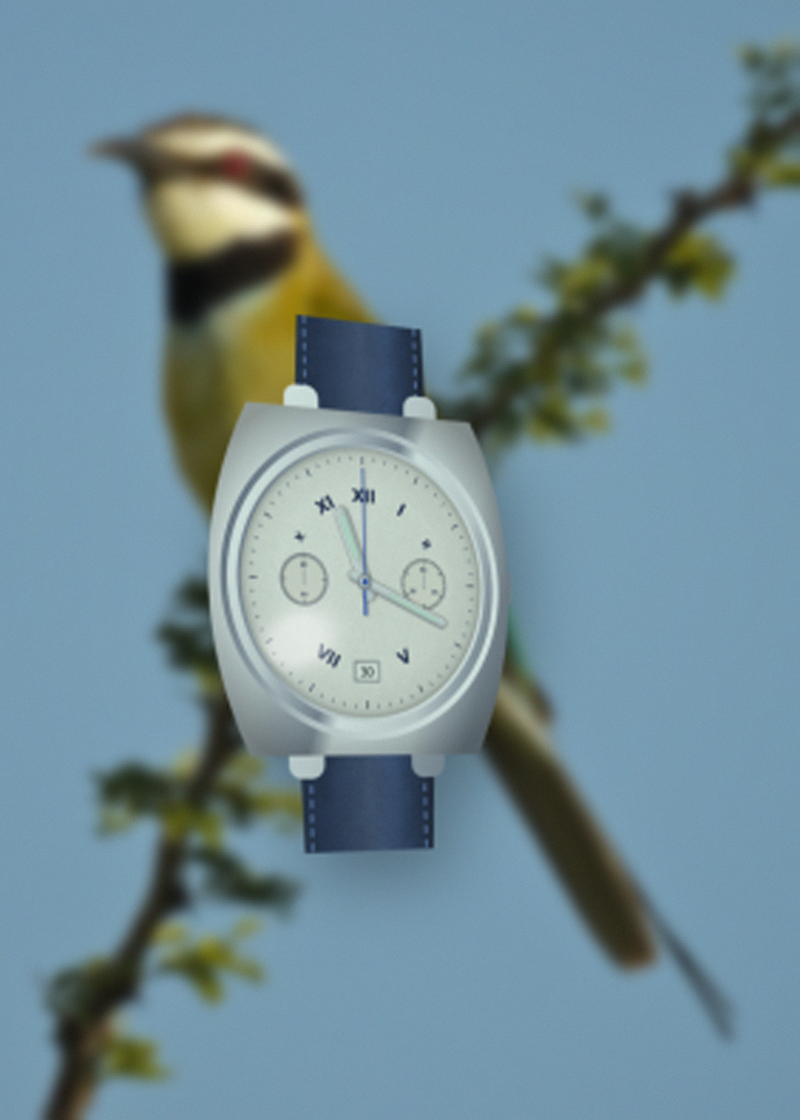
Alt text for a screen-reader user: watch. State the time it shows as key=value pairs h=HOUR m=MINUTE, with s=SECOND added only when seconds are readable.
h=11 m=19
